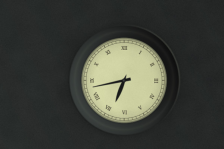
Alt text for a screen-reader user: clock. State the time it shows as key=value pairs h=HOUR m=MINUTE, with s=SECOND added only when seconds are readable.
h=6 m=43
